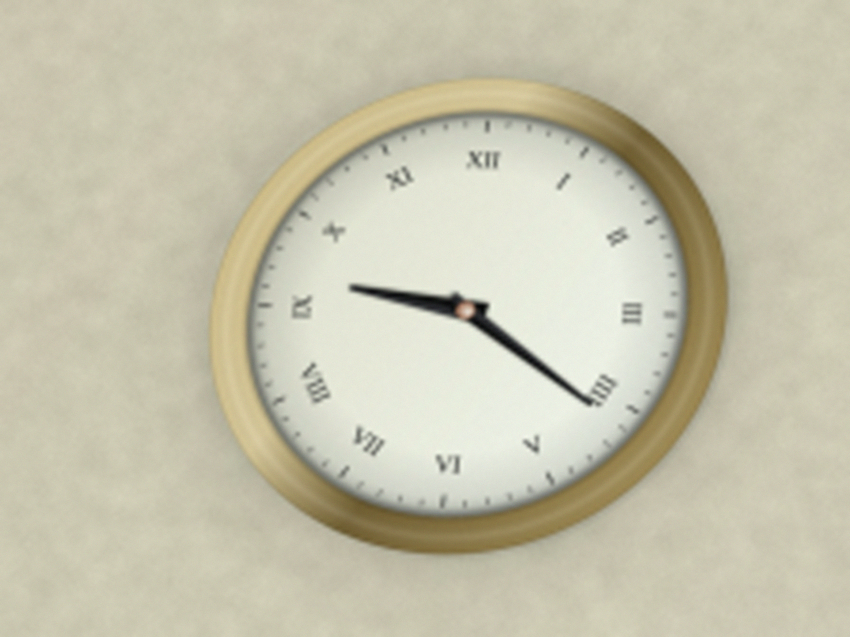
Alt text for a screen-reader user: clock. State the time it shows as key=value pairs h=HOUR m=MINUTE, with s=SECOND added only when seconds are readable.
h=9 m=21
